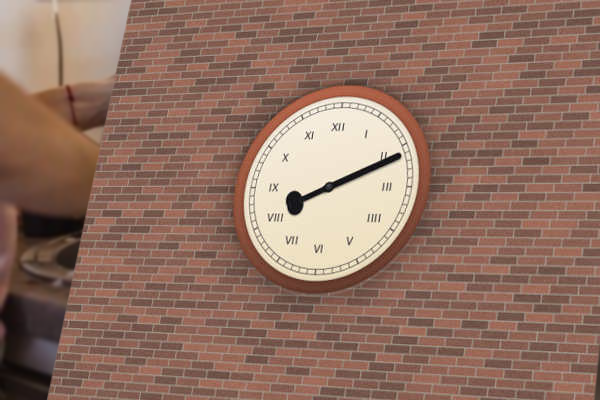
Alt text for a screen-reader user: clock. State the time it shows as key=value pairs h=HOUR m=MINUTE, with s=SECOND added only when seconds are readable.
h=8 m=11
